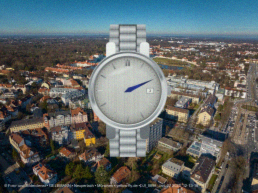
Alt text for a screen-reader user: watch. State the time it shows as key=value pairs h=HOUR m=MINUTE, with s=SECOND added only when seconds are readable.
h=2 m=11
